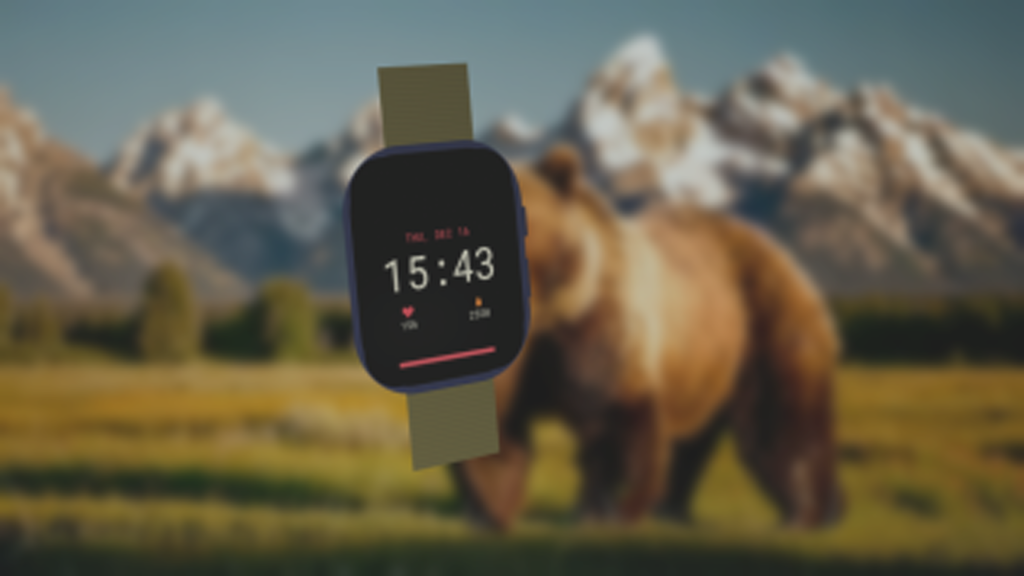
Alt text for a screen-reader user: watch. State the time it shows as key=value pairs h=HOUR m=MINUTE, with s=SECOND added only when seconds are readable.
h=15 m=43
